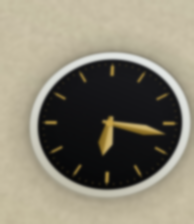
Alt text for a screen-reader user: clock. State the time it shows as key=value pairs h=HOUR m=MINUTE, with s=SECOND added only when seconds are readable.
h=6 m=17
